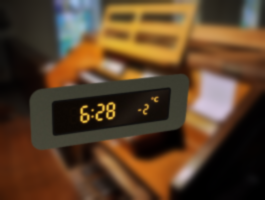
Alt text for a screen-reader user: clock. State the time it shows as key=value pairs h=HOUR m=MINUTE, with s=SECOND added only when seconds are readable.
h=6 m=28
